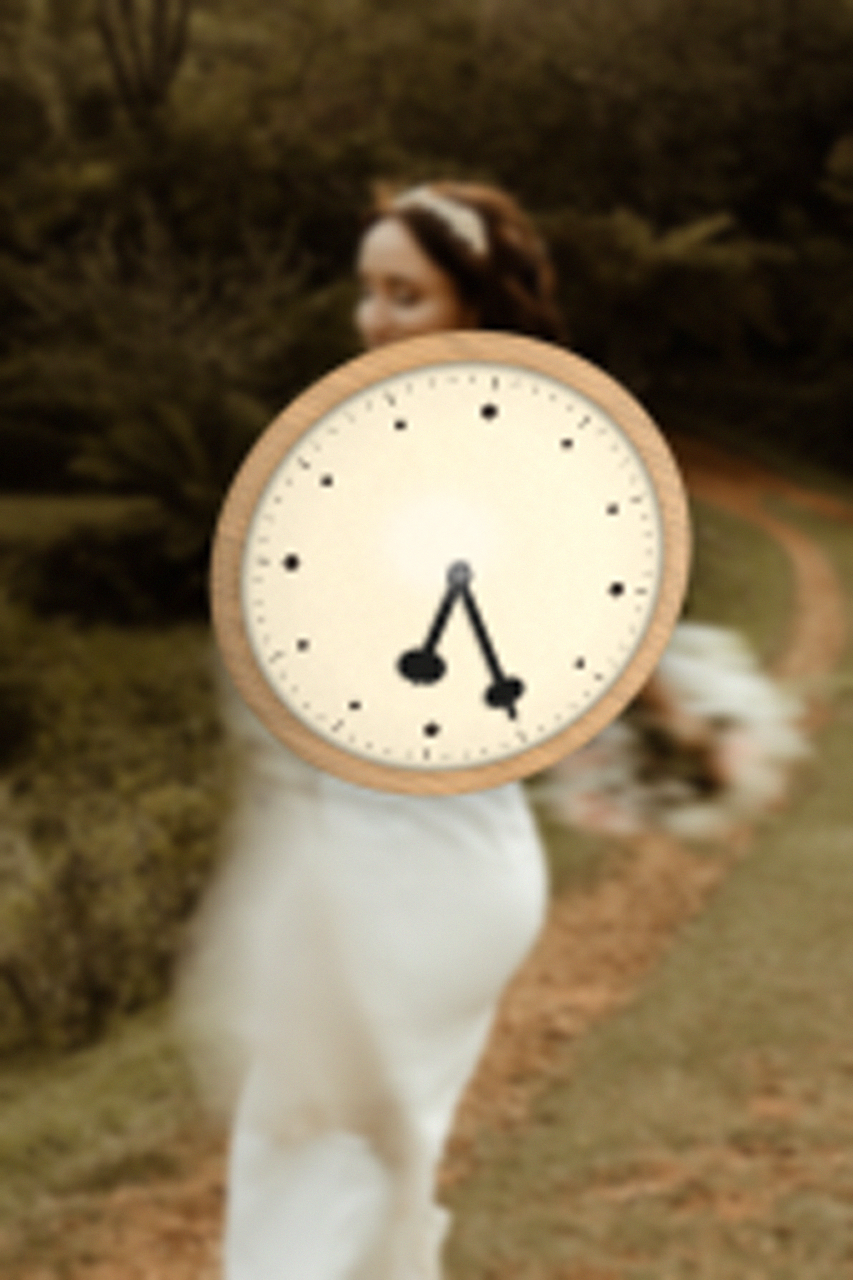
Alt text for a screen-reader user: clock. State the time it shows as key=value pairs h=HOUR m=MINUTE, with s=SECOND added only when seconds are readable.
h=6 m=25
